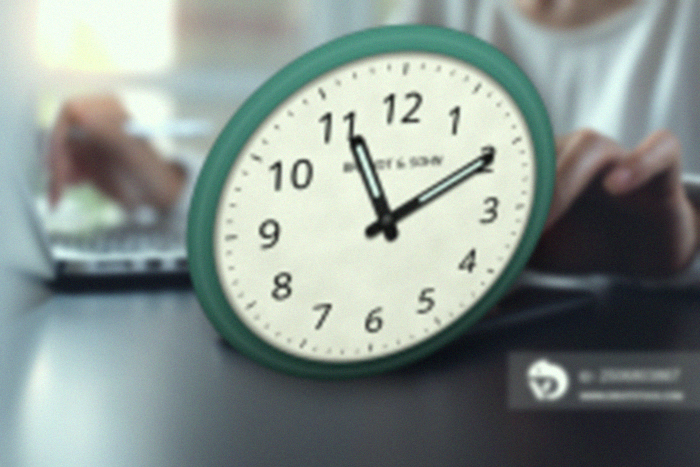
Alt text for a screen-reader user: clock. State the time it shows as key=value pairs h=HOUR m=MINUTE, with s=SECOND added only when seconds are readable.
h=11 m=10
